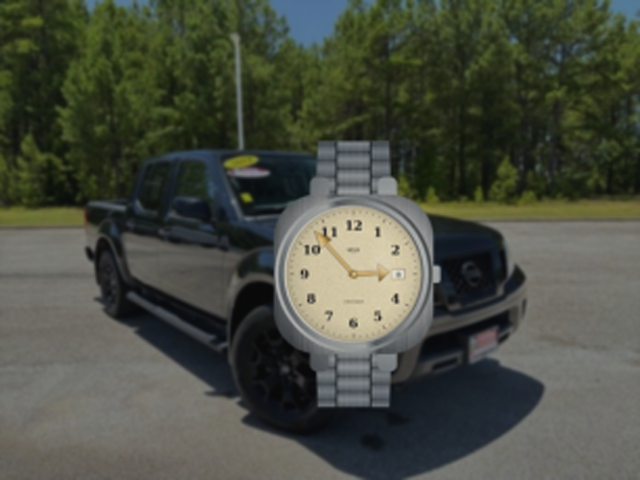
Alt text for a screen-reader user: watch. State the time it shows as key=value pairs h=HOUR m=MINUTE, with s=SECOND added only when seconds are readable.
h=2 m=53
